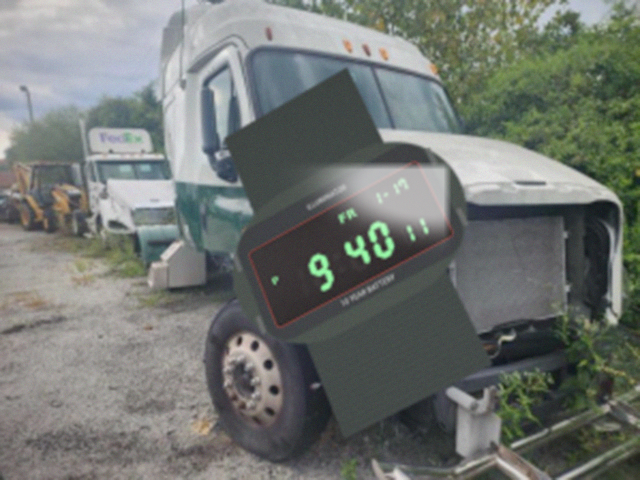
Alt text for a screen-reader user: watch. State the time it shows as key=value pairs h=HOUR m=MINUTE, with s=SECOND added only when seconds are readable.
h=9 m=40 s=11
